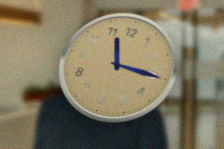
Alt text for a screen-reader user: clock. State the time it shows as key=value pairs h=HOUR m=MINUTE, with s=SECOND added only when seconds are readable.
h=11 m=15
